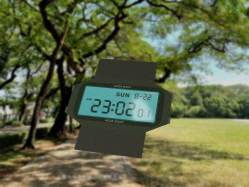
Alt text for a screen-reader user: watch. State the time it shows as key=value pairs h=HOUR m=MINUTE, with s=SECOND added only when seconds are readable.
h=23 m=2 s=1
